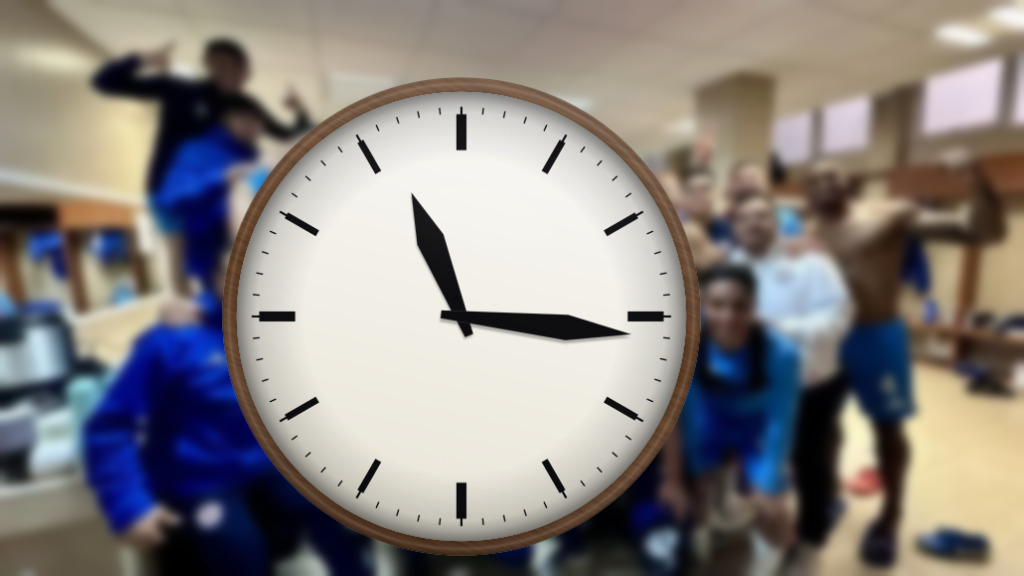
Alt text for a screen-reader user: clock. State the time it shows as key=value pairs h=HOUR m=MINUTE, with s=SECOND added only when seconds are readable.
h=11 m=16
